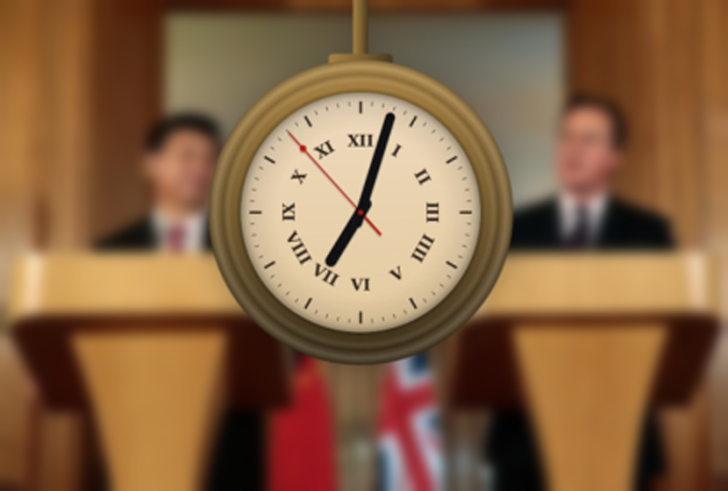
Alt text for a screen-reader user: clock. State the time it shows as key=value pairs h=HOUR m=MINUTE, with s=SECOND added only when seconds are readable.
h=7 m=2 s=53
